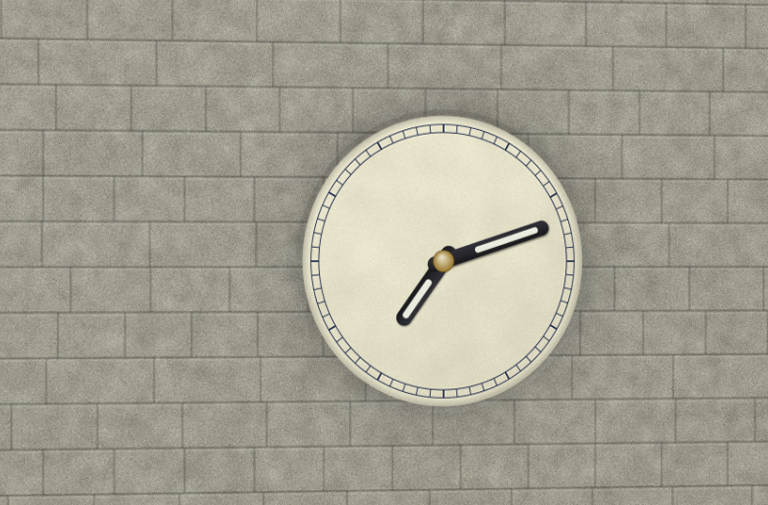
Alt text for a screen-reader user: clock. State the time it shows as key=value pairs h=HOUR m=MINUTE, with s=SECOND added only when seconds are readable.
h=7 m=12
